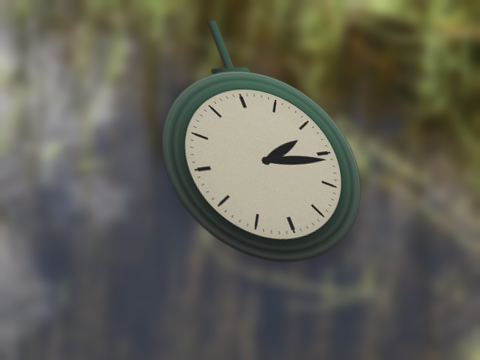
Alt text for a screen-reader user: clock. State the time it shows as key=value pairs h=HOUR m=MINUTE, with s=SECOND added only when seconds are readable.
h=2 m=16
